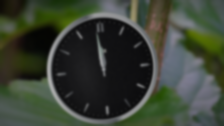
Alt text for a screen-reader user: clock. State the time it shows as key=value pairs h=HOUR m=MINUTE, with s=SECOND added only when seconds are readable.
h=11 m=59
